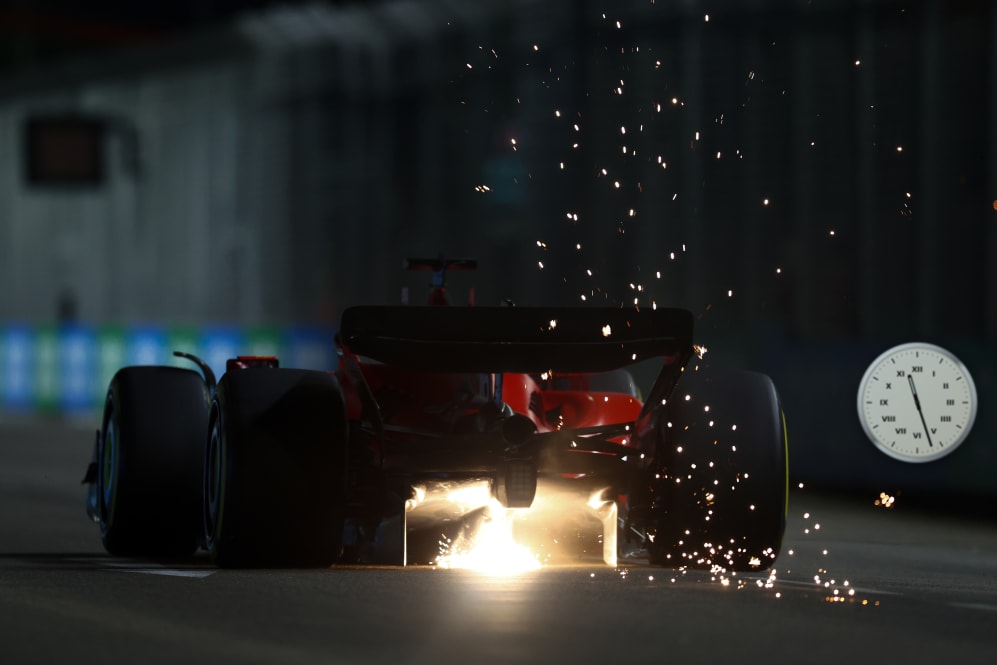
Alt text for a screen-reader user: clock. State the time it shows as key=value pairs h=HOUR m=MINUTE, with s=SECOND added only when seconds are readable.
h=11 m=27
